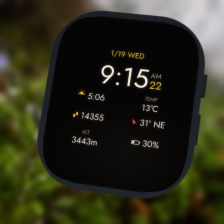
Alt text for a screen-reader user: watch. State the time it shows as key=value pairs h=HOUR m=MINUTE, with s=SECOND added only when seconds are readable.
h=9 m=15 s=22
